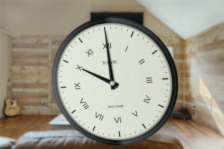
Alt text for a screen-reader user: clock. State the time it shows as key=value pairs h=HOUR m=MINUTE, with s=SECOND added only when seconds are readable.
h=10 m=0
